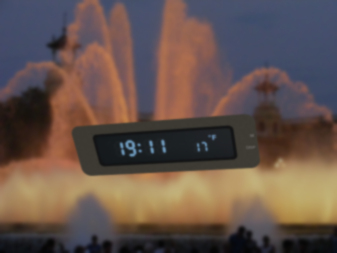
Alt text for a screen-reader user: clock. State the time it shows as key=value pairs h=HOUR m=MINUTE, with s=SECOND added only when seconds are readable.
h=19 m=11
